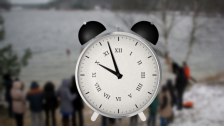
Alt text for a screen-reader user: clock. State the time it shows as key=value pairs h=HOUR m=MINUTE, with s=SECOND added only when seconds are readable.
h=9 m=57
